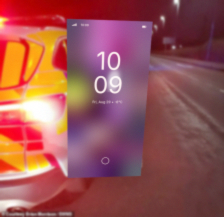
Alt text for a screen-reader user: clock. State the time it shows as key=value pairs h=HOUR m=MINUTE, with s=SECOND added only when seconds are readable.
h=10 m=9
